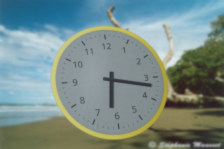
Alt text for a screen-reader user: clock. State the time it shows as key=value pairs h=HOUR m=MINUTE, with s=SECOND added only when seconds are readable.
h=6 m=17
